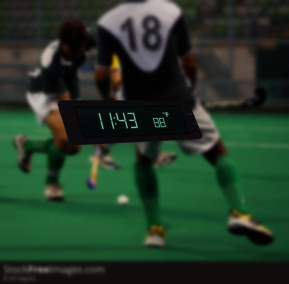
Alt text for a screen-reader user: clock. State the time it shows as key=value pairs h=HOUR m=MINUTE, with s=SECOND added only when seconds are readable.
h=11 m=43
